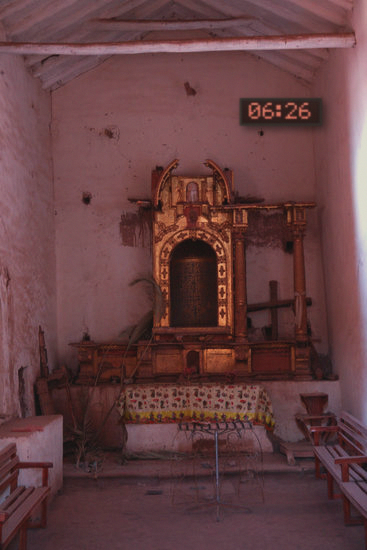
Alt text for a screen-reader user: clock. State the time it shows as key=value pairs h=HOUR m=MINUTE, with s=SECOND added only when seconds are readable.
h=6 m=26
